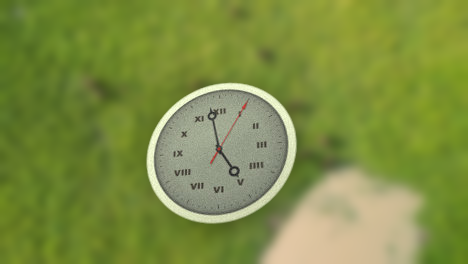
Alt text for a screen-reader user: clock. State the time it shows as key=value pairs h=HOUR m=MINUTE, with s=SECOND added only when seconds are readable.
h=4 m=58 s=5
